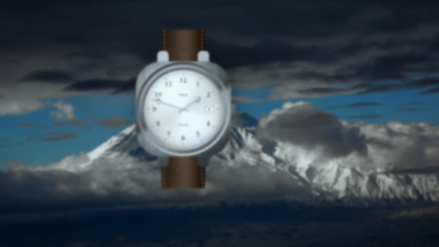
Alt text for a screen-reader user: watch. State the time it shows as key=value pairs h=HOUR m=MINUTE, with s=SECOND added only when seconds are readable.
h=1 m=48
